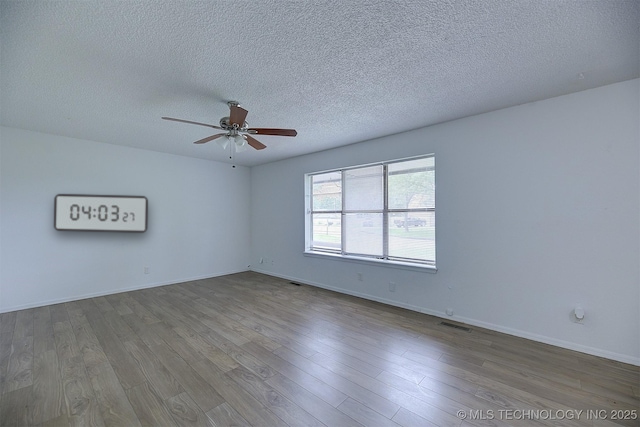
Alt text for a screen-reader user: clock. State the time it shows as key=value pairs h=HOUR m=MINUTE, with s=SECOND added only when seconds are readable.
h=4 m=3 s=27
